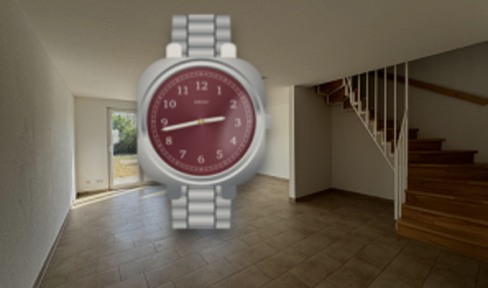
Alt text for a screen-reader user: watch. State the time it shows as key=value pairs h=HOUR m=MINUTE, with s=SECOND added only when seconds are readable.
h=2 m=43
